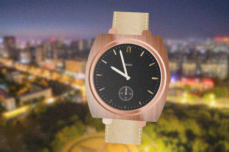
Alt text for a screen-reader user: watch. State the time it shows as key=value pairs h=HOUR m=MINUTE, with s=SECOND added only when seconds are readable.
h=9 m=57
